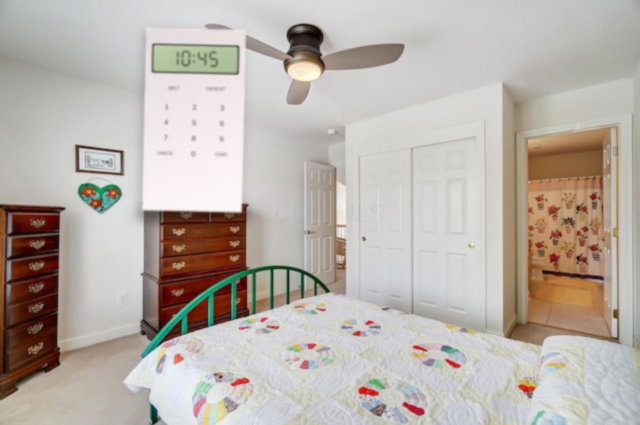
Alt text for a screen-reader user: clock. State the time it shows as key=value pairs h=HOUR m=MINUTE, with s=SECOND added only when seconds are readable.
h=10 m=45
